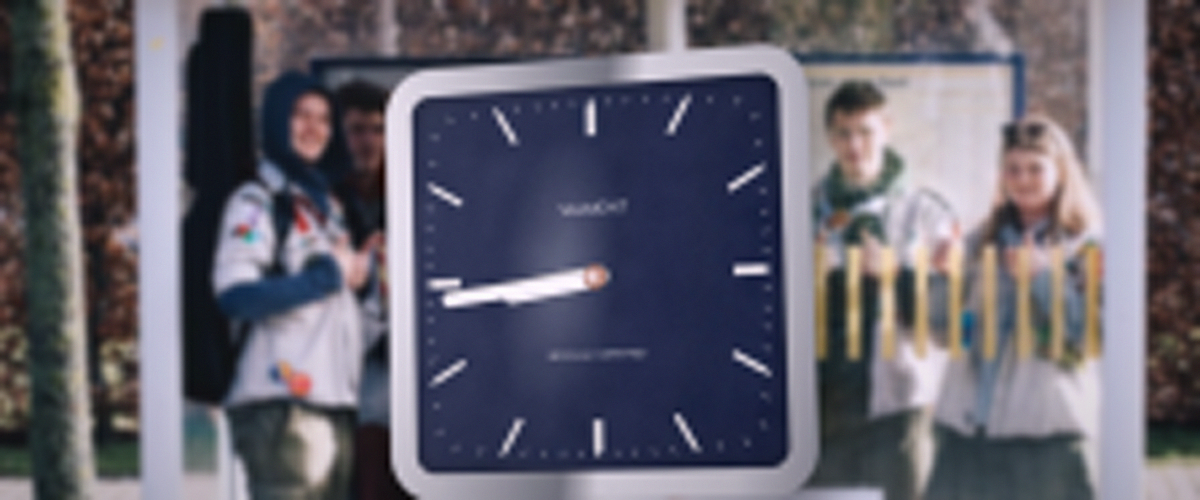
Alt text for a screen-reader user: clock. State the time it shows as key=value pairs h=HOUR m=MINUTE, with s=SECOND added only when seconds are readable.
h=8 m=44
